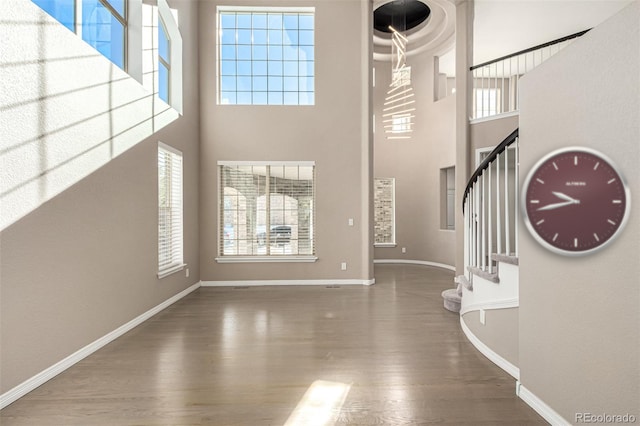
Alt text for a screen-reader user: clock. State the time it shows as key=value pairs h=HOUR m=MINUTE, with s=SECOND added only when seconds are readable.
h=9 m=43
